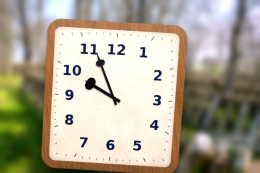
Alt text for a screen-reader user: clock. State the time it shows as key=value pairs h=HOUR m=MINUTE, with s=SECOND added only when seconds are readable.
h=9 m=56
